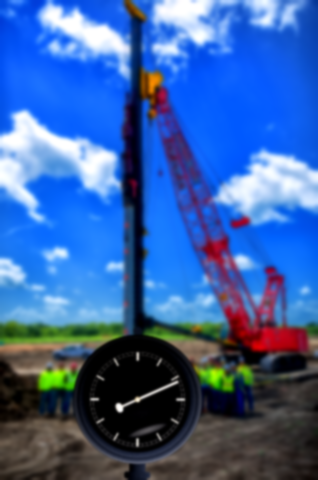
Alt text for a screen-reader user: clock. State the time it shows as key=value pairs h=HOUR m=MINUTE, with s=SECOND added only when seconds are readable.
h=8 m=11
